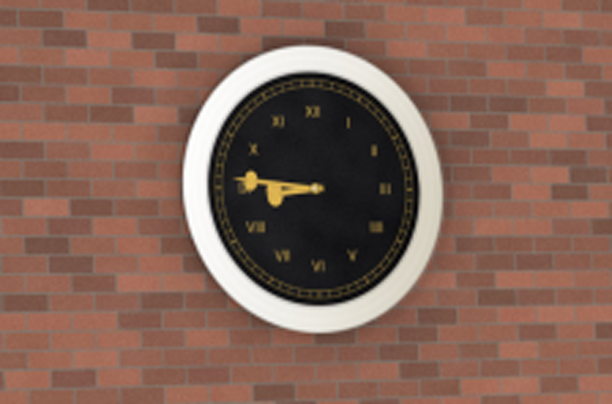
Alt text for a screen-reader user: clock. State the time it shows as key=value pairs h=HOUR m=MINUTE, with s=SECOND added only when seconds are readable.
h=8 m=46
